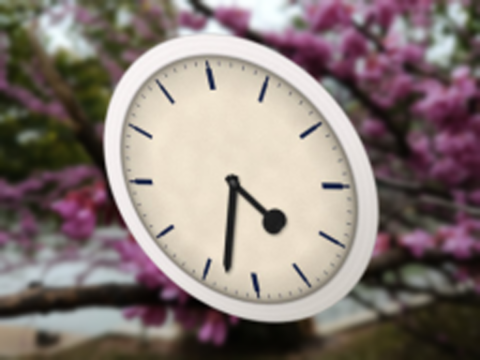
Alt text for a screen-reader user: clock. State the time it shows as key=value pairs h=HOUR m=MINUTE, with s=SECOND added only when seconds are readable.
h=4 m=33
